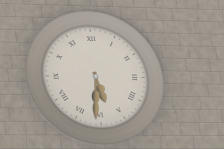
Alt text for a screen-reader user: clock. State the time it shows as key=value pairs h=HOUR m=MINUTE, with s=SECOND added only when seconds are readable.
h=5 m=31
